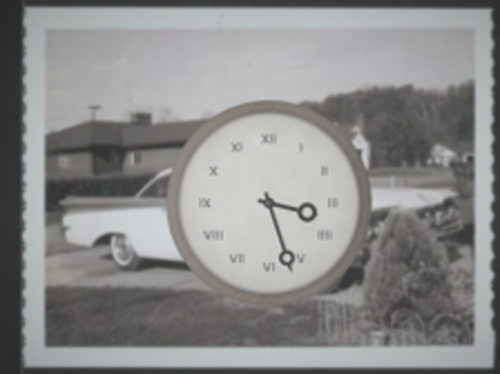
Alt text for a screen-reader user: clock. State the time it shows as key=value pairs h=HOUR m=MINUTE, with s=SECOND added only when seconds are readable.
h=3 m=27
